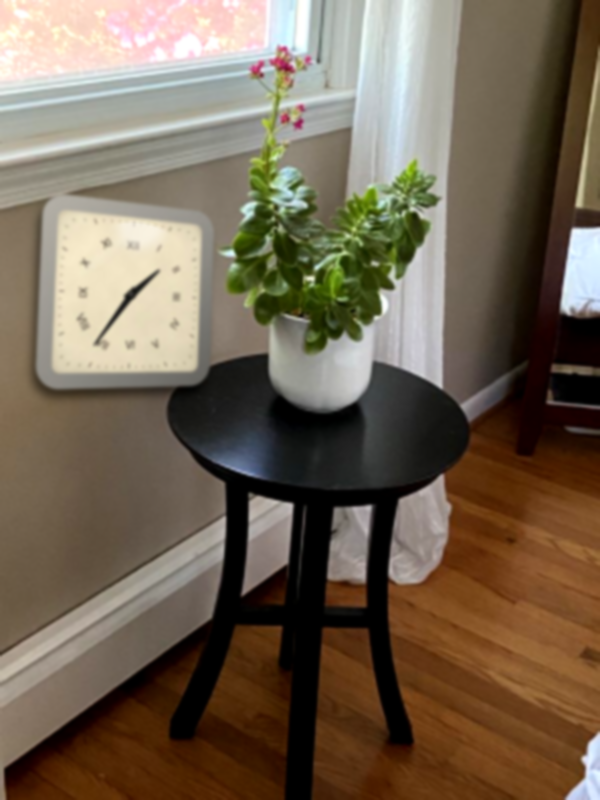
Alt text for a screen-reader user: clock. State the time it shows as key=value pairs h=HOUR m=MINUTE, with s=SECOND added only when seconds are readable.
h=1 m=36
